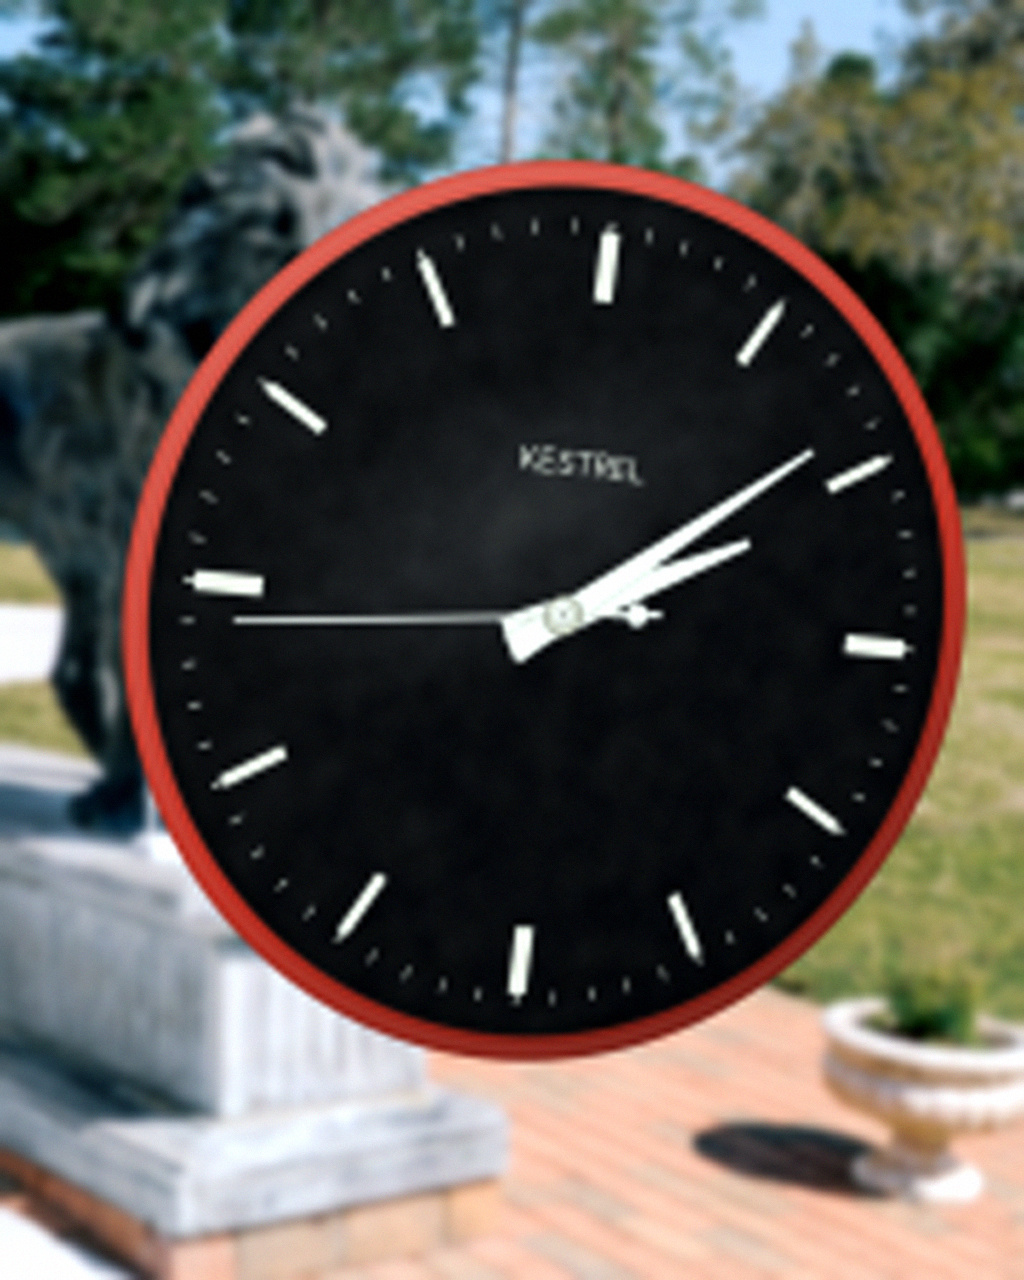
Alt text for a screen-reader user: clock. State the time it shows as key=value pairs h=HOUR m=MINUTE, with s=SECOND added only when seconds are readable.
h=2 m=8 s=44
